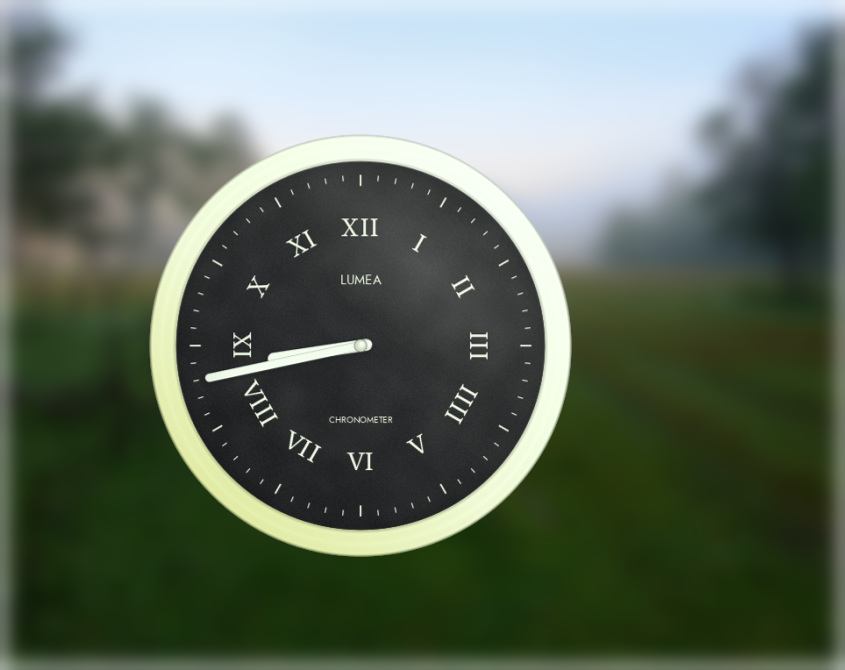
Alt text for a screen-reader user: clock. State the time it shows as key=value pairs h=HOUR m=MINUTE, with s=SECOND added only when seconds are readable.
h=8 m=43
